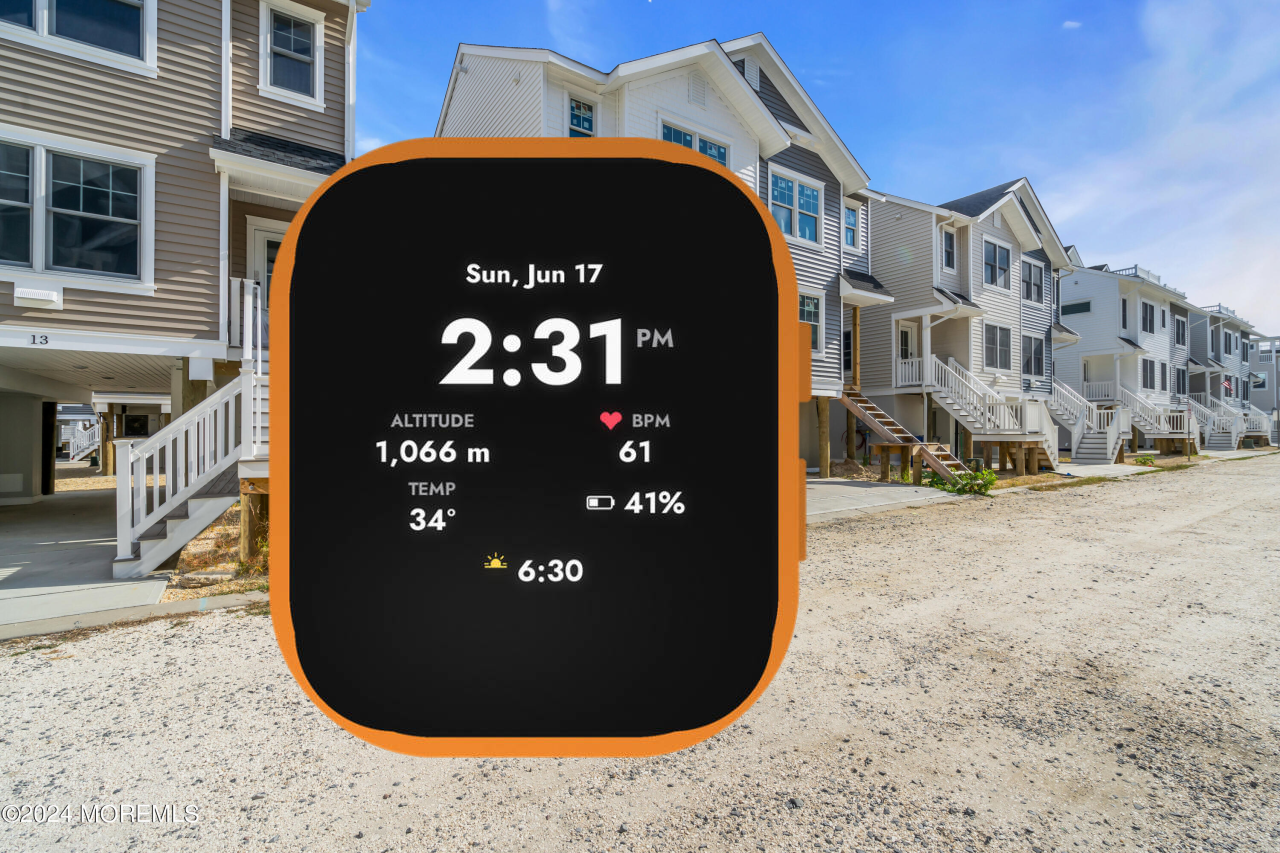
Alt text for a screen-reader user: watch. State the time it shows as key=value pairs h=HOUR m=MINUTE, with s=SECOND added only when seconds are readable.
h=2 m=31
